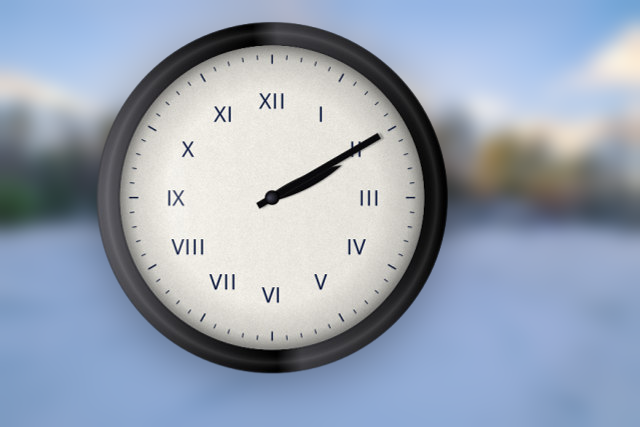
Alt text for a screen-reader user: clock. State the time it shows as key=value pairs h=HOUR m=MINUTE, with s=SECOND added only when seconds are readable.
h=2 m=10
